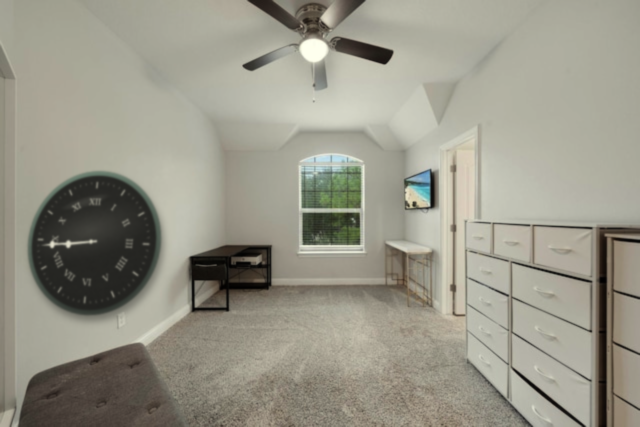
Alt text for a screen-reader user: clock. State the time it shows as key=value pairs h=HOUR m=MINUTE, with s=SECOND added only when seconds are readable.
h=8 m=44
